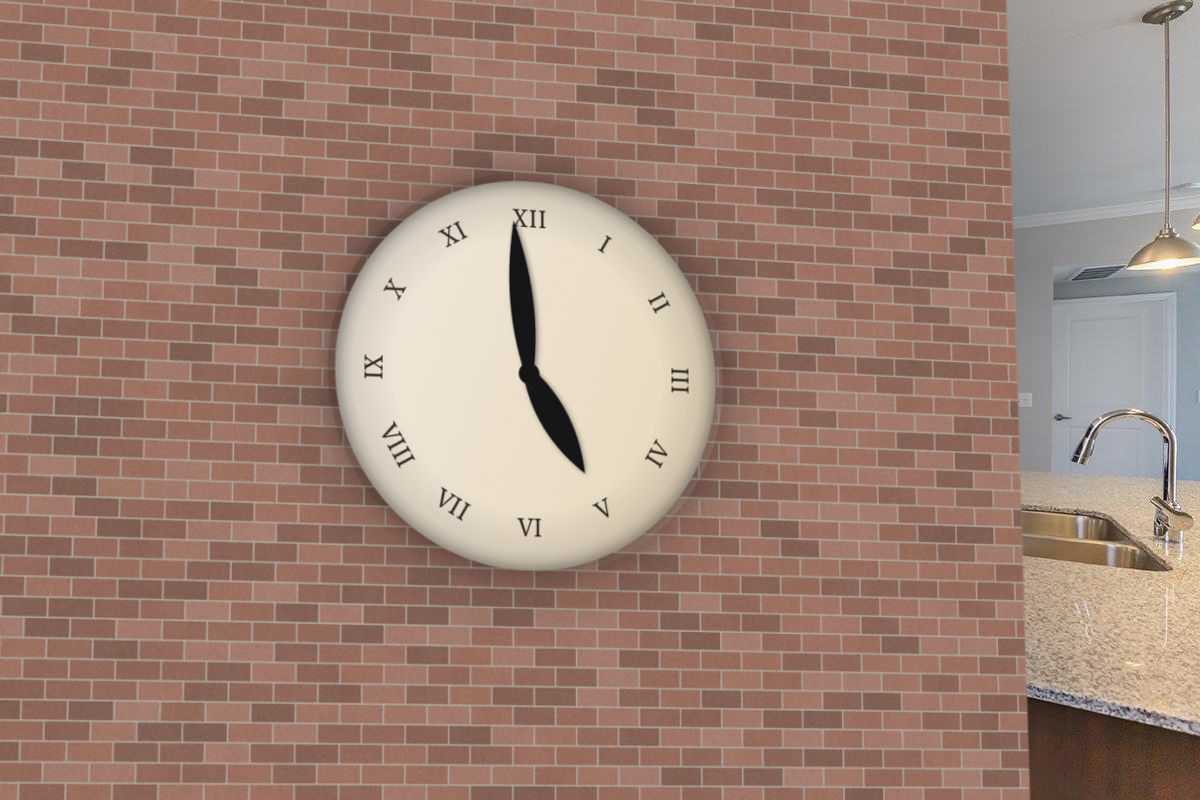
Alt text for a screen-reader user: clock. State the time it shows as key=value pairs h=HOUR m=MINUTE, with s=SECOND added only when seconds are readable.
h=4 m=59
